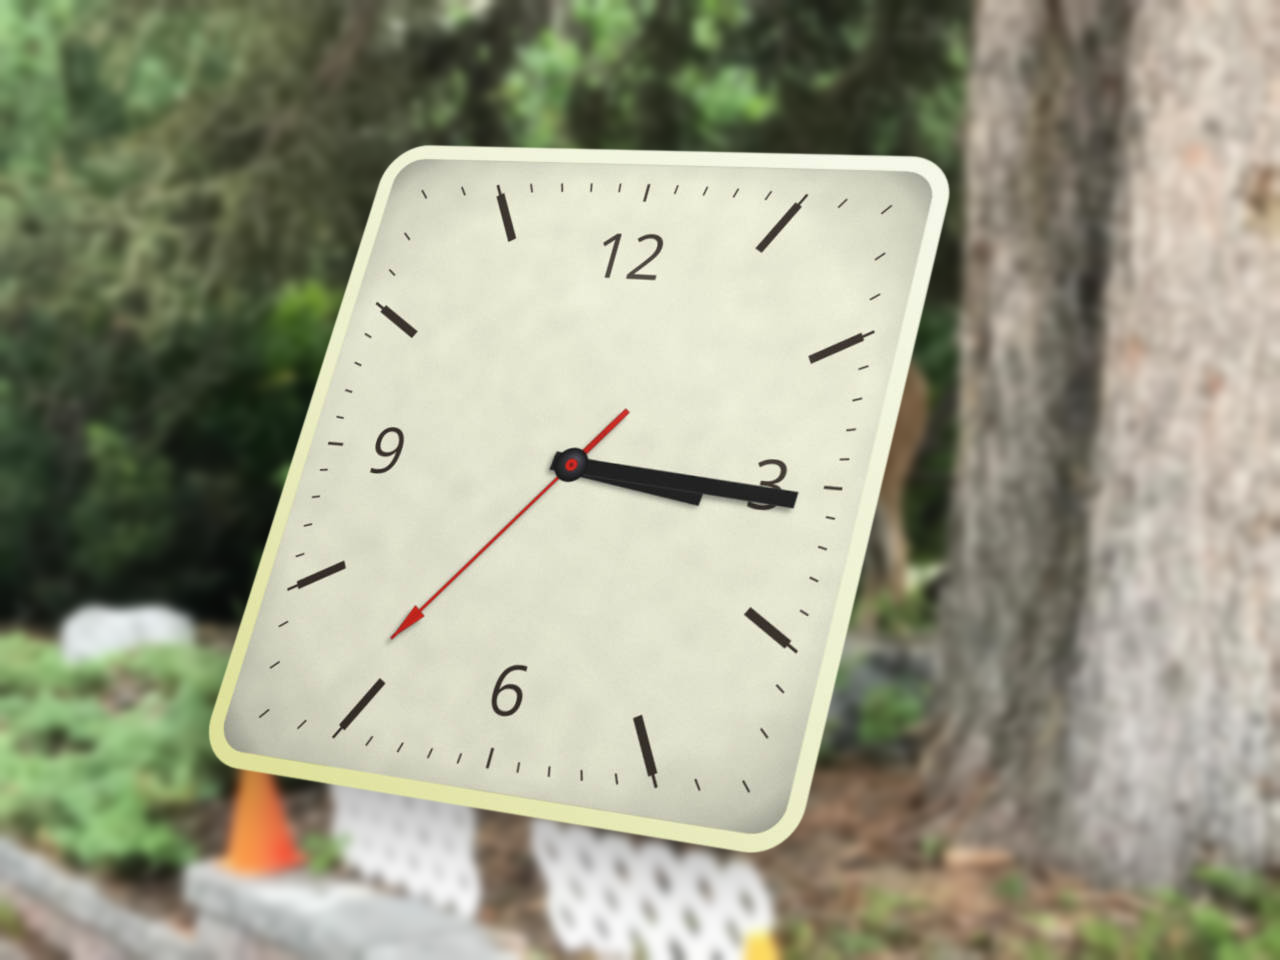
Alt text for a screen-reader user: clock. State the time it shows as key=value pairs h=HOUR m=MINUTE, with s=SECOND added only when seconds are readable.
h=3 m=15 s=36
